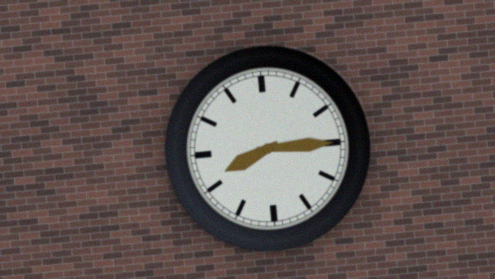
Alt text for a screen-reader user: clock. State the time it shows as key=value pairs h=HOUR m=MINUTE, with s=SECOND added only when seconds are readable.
h=8 m=15
